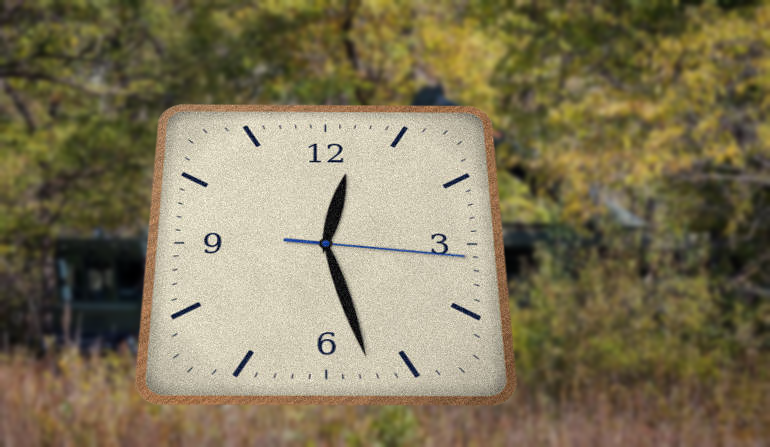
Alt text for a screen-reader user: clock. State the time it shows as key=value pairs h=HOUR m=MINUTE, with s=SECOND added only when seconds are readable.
h=12 m=27 s=16
